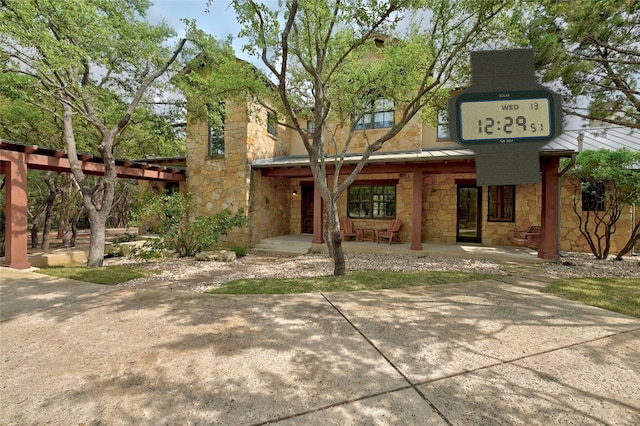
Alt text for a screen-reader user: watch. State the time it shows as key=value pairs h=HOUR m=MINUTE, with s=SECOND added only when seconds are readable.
h=12 m=29 s=51
